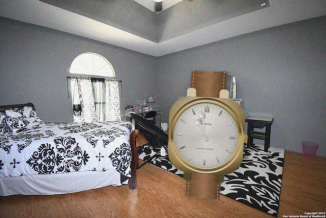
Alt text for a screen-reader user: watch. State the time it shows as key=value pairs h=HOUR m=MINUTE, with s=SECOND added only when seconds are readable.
h=10 m=58
